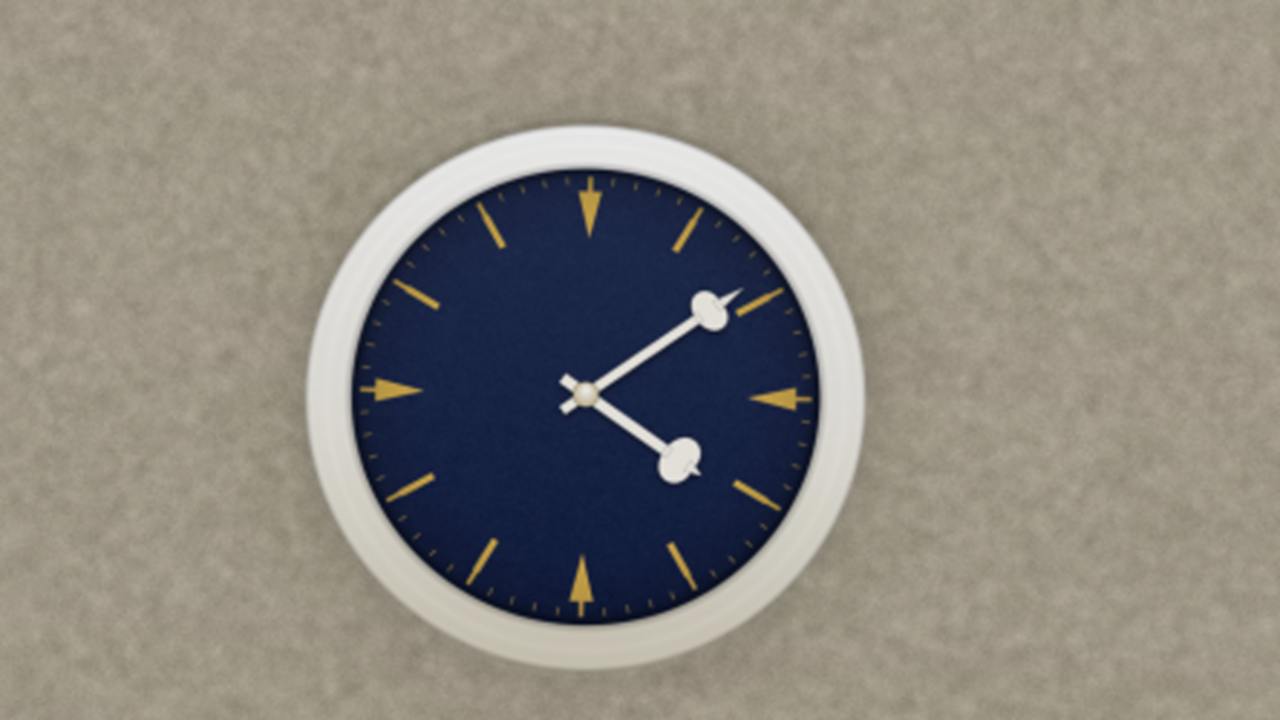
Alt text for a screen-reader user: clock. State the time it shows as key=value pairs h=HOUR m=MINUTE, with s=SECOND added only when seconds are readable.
h=4 m=9
